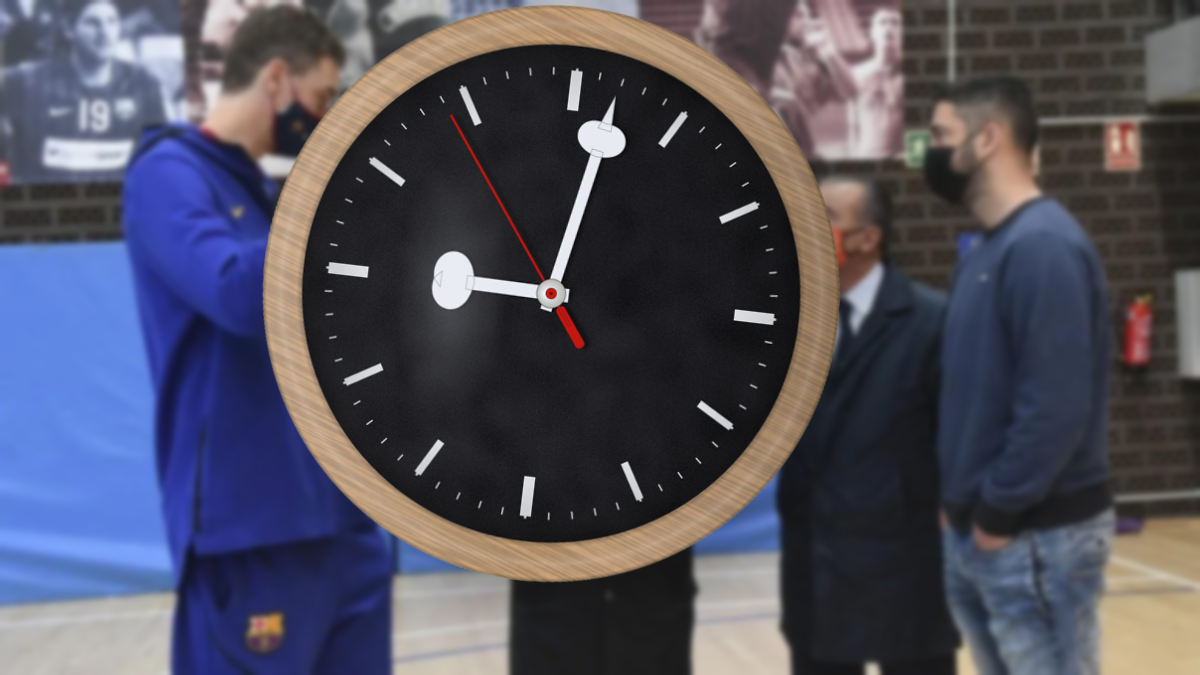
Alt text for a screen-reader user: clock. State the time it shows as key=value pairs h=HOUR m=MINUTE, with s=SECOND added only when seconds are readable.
h=9 m=1 s=54
